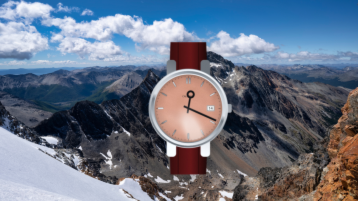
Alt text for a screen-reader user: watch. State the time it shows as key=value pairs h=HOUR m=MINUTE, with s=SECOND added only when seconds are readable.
h=12 m=19
